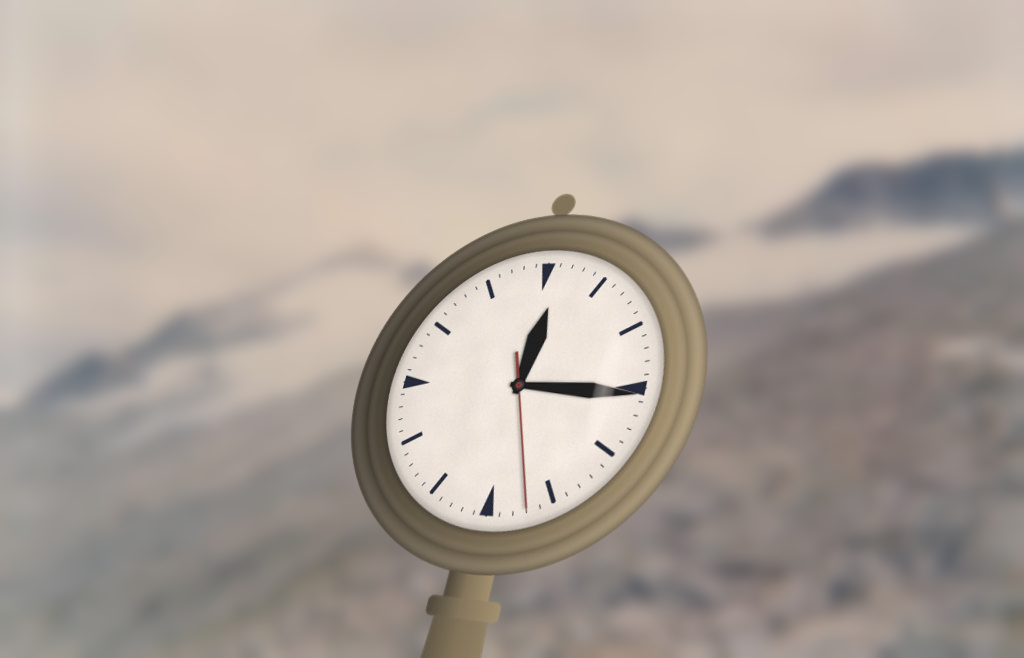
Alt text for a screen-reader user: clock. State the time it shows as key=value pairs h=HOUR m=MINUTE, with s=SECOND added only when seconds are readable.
h=12 m=15 s=27
